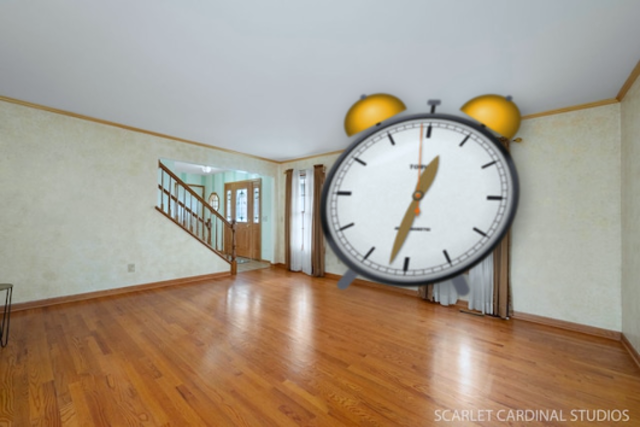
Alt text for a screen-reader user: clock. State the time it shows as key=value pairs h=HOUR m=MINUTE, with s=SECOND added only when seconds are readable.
h=12 m=31 s=59
